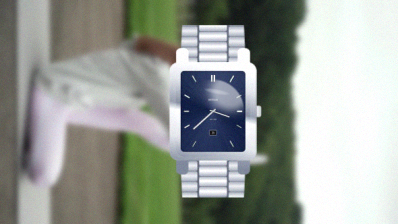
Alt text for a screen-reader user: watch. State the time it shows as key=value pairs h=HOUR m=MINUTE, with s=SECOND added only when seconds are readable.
h=3 m=38
